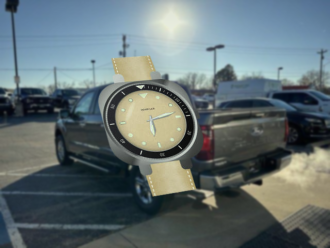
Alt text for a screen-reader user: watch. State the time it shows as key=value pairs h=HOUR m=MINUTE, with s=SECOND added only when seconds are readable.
h=6 m=13
